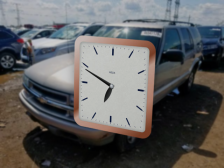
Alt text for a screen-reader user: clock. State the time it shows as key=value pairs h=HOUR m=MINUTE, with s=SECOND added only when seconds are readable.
h=6 m=49
